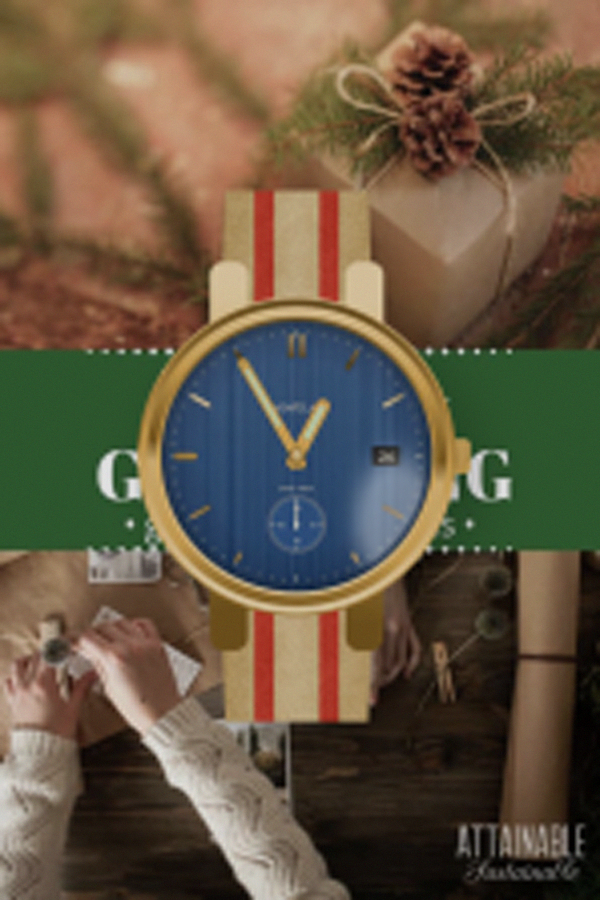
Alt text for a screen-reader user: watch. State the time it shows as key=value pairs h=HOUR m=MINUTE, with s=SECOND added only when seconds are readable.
h=12 m=55
